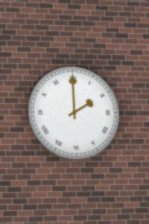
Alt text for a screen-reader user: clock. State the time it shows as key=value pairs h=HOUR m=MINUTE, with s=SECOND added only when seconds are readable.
h=2 m=0
